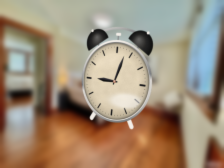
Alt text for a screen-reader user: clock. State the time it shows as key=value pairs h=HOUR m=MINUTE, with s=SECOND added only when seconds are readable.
h=9 m=3
